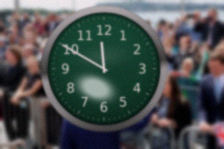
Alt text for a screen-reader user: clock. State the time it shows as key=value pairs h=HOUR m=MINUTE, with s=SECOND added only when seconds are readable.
h=11 m=50
